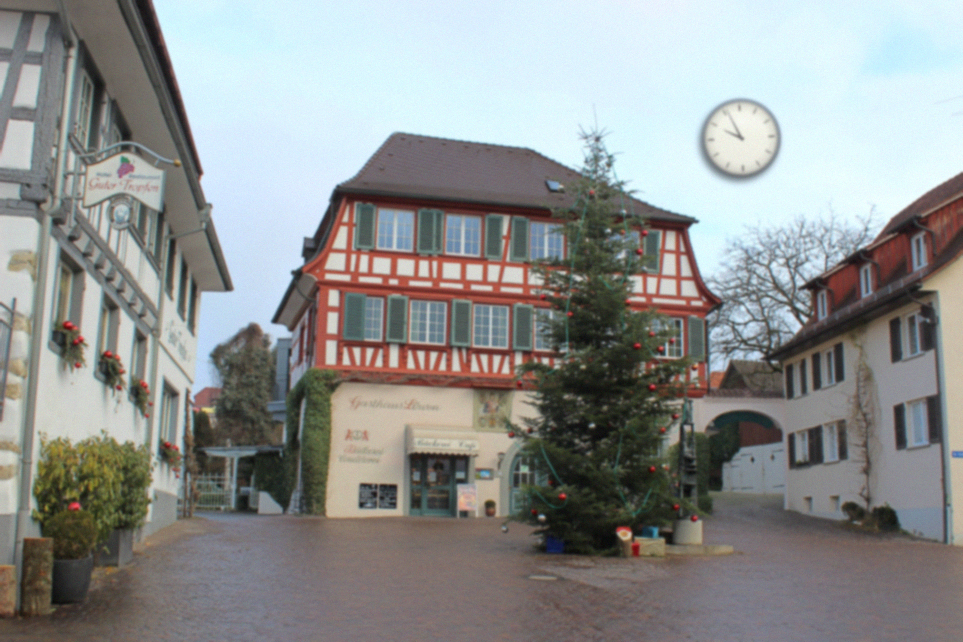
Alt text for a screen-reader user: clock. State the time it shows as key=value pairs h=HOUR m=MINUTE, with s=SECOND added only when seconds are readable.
h=9 m=56
